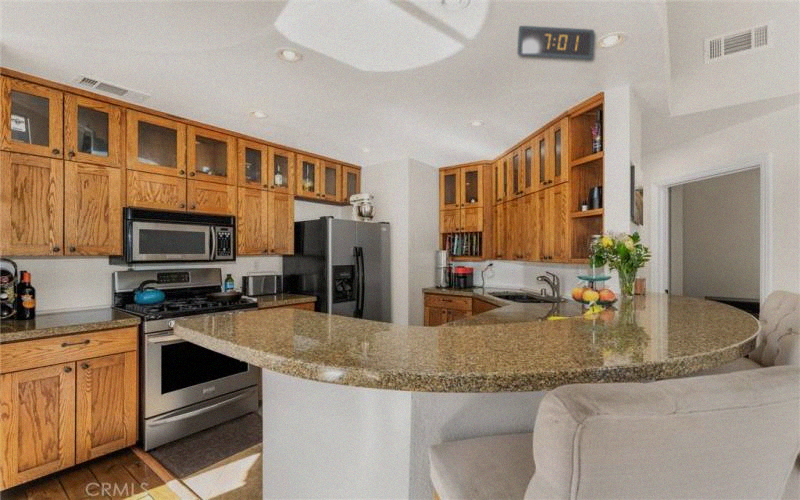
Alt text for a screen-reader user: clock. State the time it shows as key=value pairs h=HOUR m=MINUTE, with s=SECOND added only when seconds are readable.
h=7 m=1
